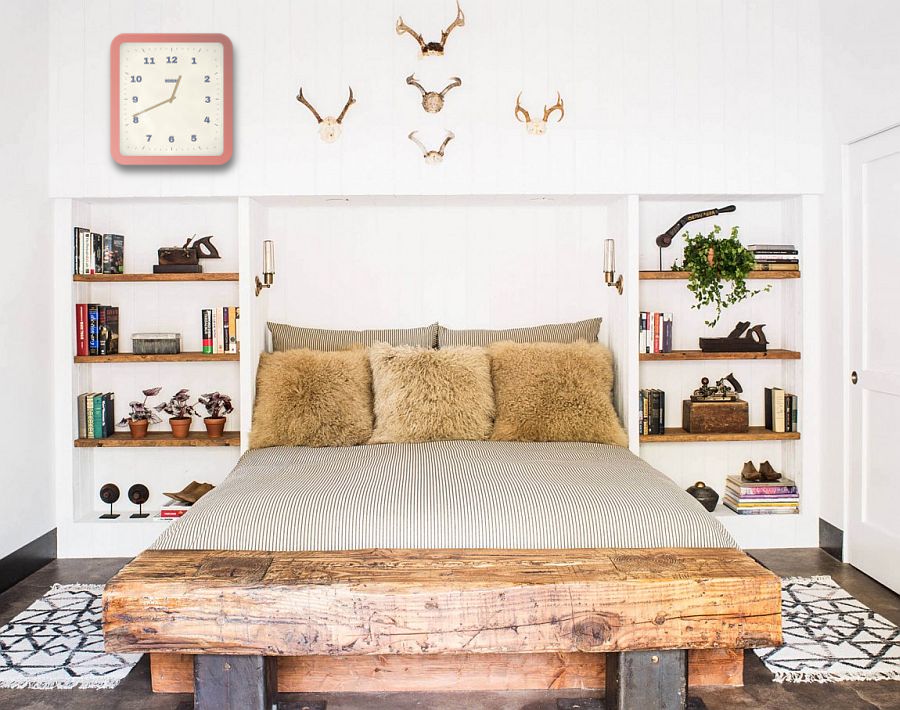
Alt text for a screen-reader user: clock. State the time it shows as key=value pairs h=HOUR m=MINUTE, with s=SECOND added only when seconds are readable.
h=12 m=41
